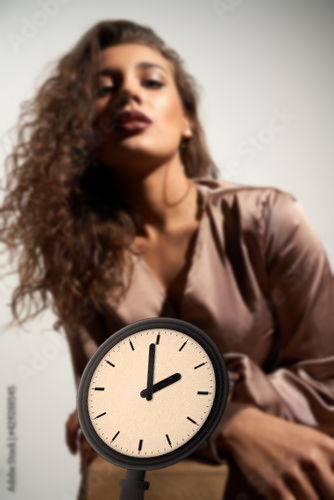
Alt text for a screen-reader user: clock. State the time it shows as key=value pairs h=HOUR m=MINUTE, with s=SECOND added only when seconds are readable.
h=1 m=59
